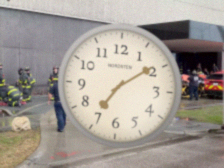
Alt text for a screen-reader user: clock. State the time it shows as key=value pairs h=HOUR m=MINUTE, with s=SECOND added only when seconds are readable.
h=7 m=9
